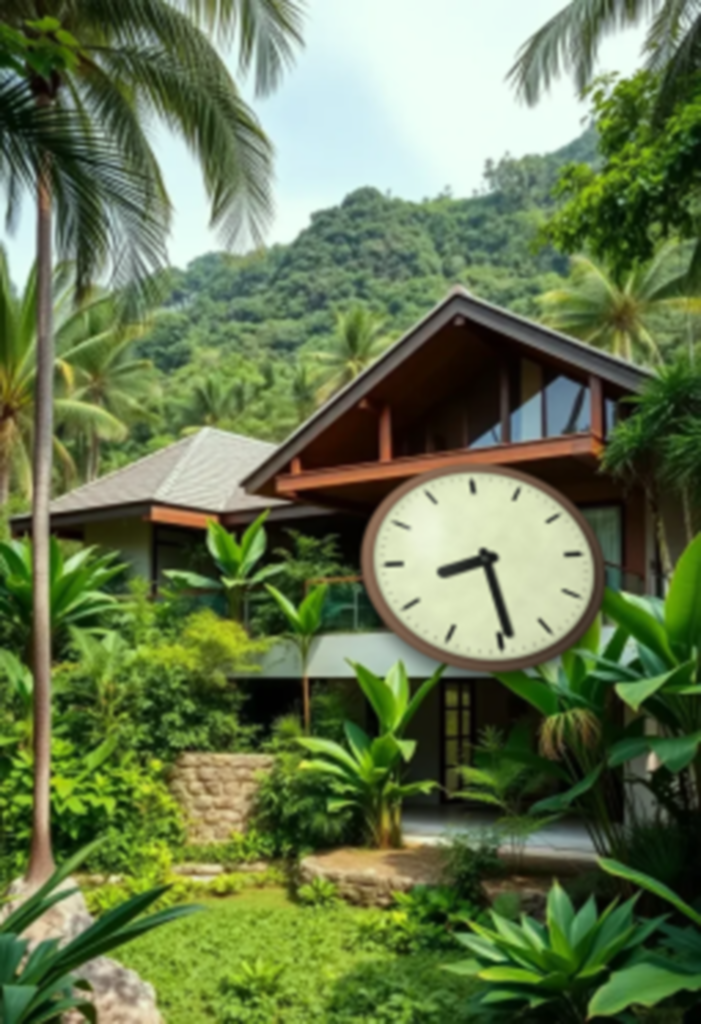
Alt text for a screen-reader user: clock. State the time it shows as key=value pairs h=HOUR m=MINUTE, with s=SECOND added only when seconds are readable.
h=8 m=29
